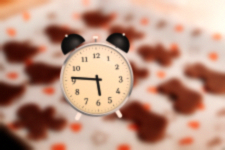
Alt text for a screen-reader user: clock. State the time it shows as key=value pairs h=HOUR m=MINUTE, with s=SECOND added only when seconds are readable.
h=5 m=46
